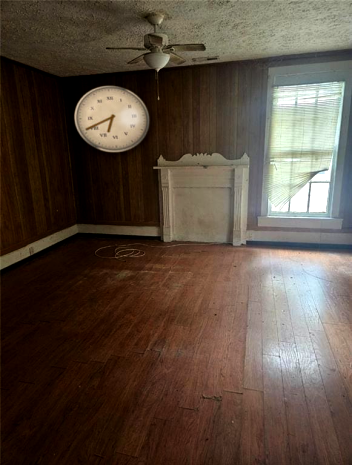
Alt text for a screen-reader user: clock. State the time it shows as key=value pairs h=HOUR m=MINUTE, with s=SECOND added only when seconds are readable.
h=6 m=41
